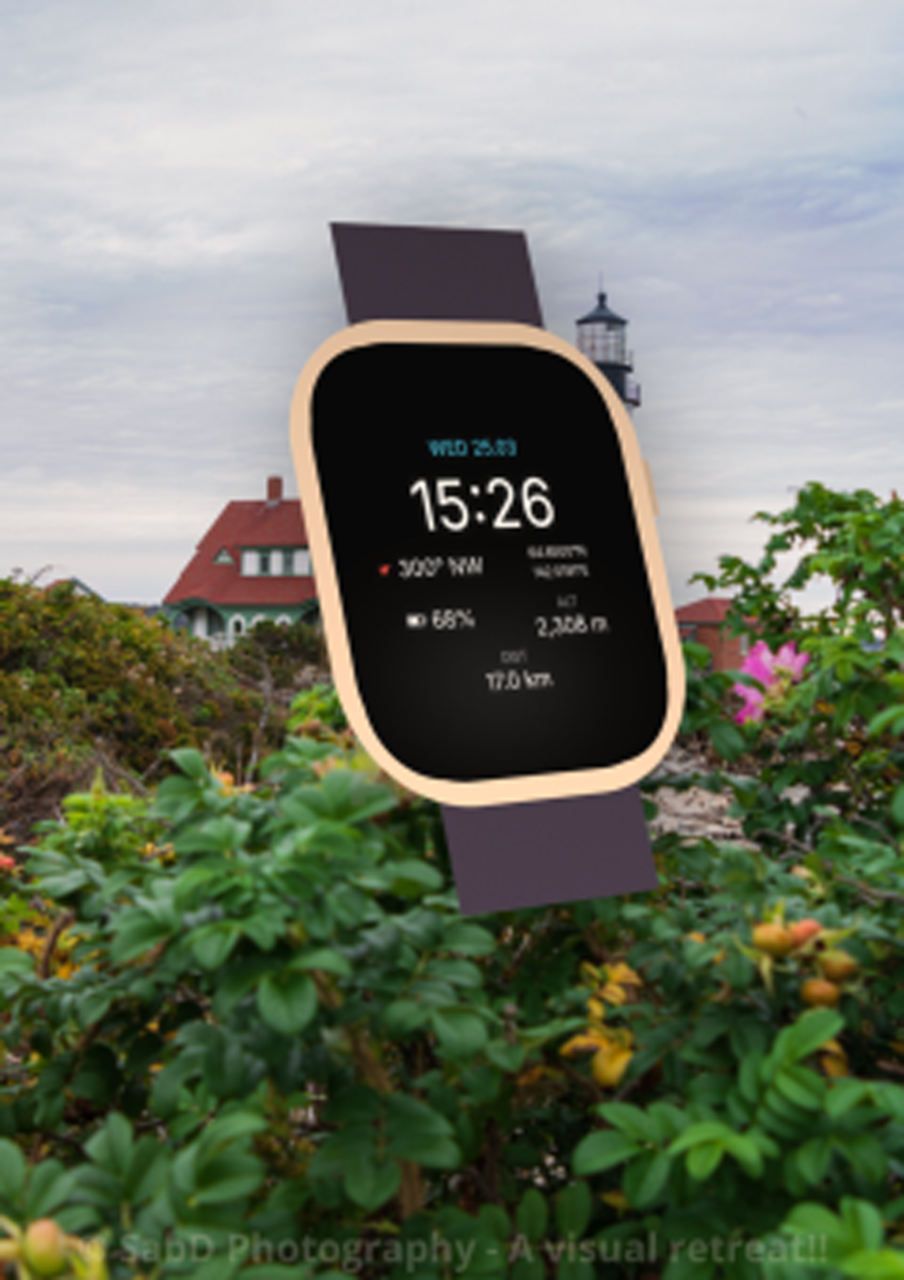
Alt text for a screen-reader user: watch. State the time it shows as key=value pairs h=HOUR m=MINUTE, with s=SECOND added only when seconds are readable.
h=15 m=26
